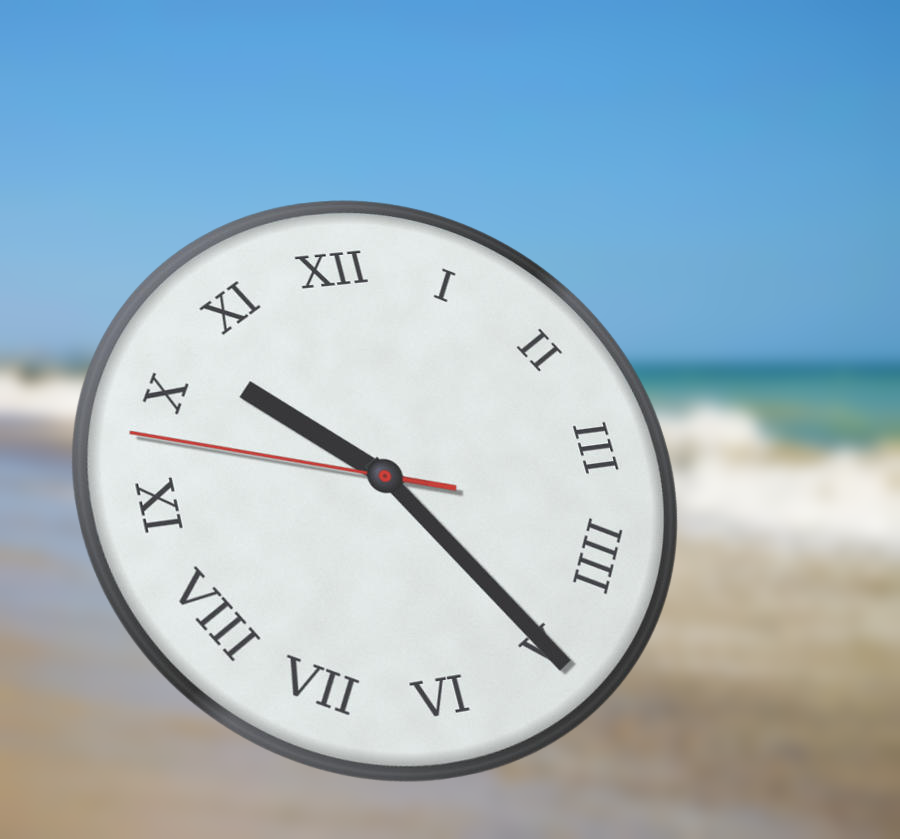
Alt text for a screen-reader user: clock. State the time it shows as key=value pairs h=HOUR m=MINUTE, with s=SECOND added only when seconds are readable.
h=10 m=24 s=48
